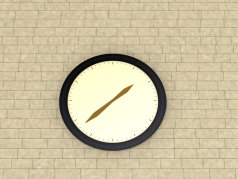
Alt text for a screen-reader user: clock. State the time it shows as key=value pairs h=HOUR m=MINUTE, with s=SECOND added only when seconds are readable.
h=1 m=38
